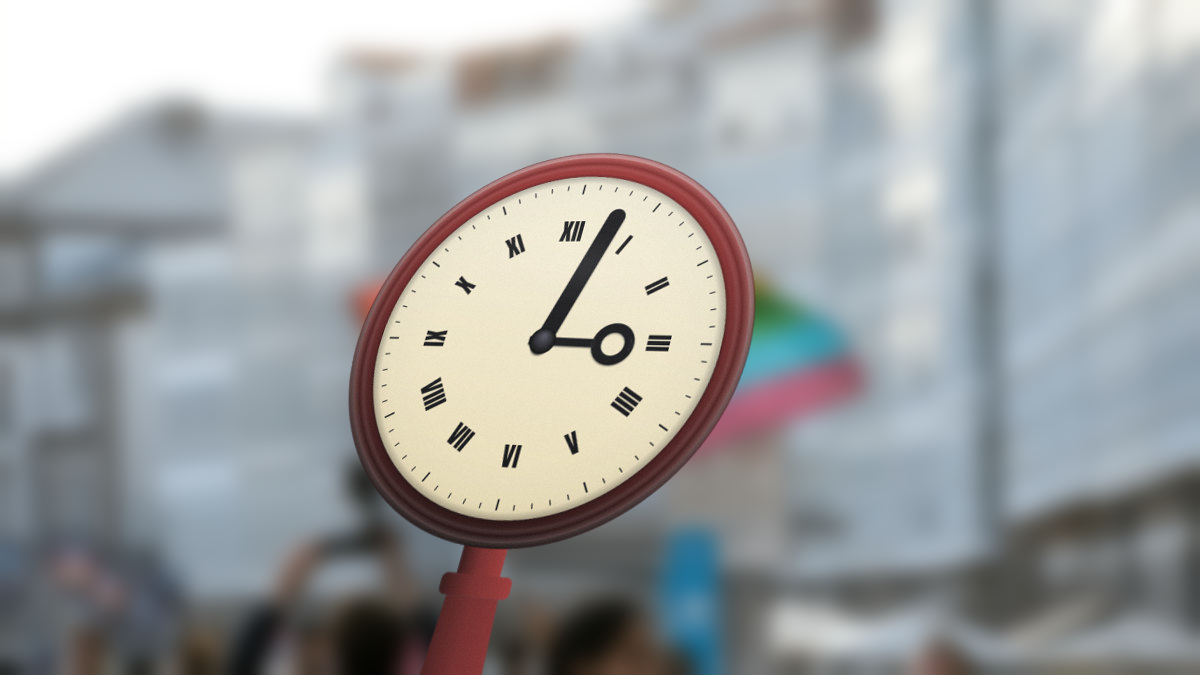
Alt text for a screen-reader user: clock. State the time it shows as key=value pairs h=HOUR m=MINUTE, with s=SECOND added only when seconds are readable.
h=3 m=3
